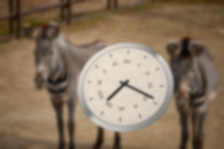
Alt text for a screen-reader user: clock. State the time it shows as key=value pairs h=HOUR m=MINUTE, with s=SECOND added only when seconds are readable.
h=7 m=19
